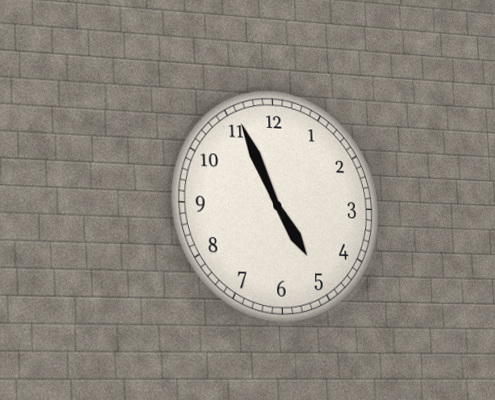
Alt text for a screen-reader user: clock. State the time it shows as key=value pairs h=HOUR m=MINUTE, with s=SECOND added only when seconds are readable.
h=4 m=56
